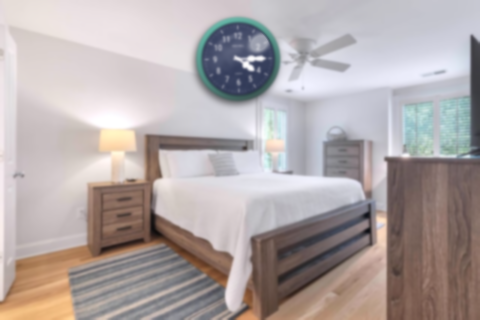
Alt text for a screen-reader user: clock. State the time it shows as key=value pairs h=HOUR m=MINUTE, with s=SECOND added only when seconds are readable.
h=4 m=15
